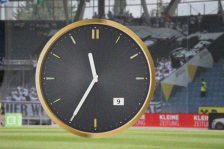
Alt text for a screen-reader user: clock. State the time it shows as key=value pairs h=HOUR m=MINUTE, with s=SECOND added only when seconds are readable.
h=11 m=35
